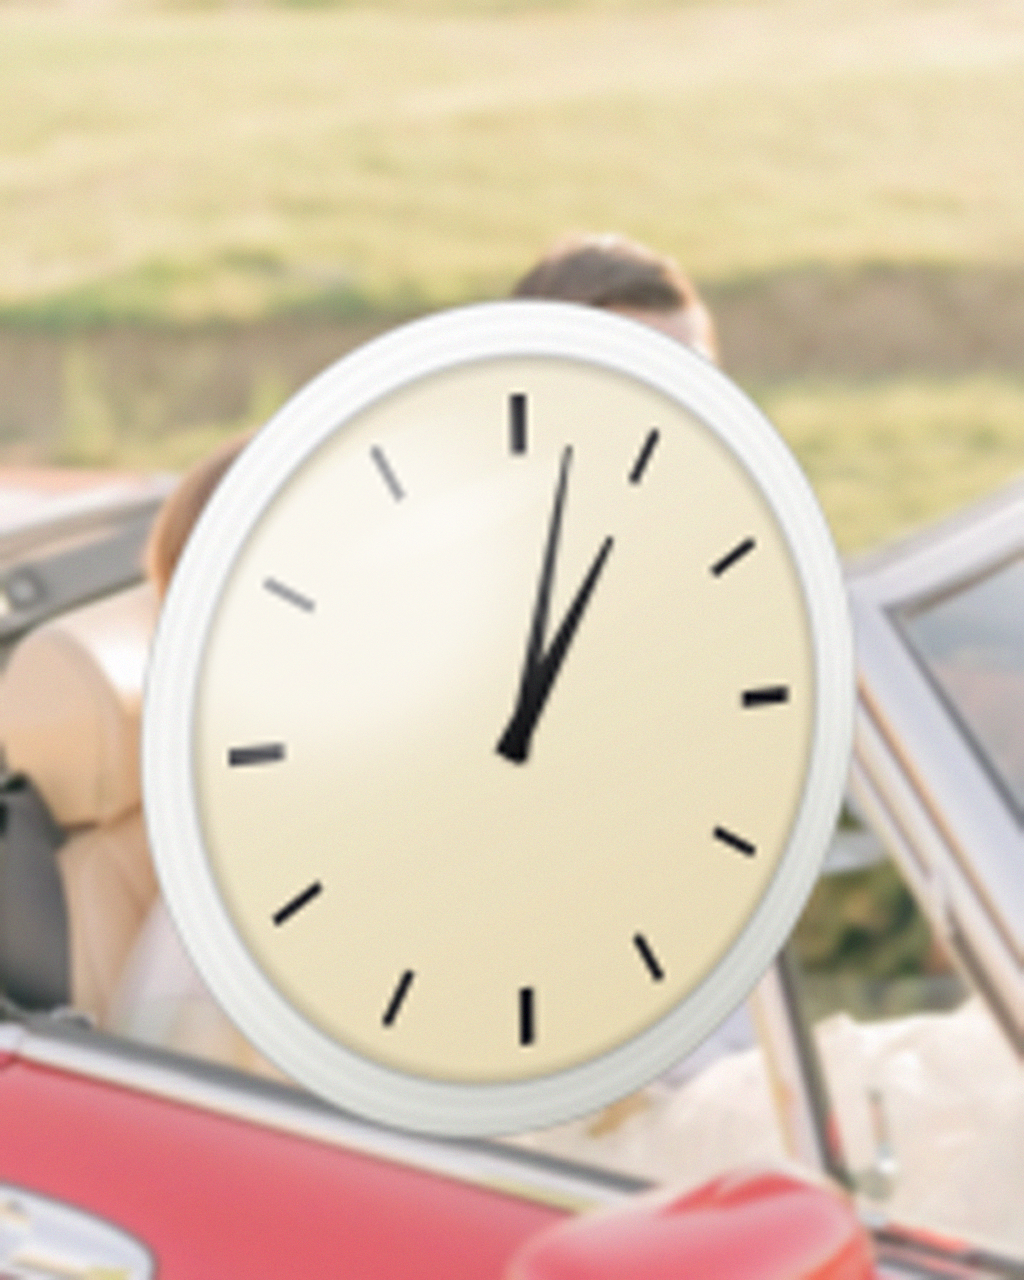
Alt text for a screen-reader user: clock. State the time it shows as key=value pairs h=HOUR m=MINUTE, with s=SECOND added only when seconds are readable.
h=1 m=2
